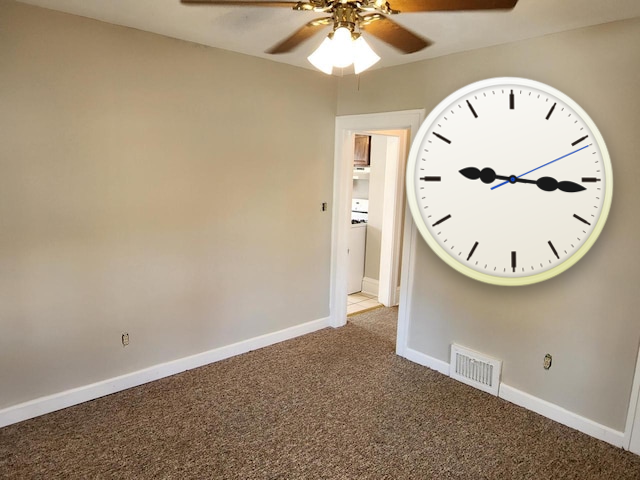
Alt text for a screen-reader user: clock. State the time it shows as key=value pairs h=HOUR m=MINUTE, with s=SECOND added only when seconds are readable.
h=9 m=16 s=11
